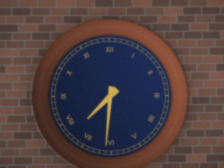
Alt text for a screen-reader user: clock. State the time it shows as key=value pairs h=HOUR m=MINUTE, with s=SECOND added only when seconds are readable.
h=7 m=31
